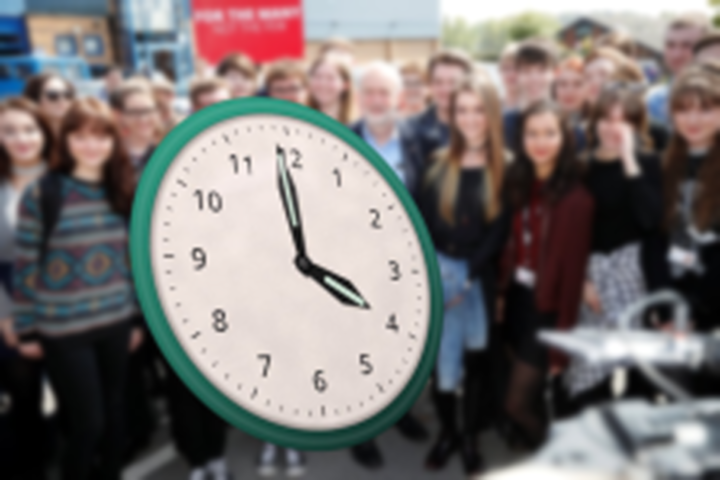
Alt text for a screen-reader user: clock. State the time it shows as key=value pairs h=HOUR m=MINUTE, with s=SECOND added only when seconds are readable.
h=3 m=59
